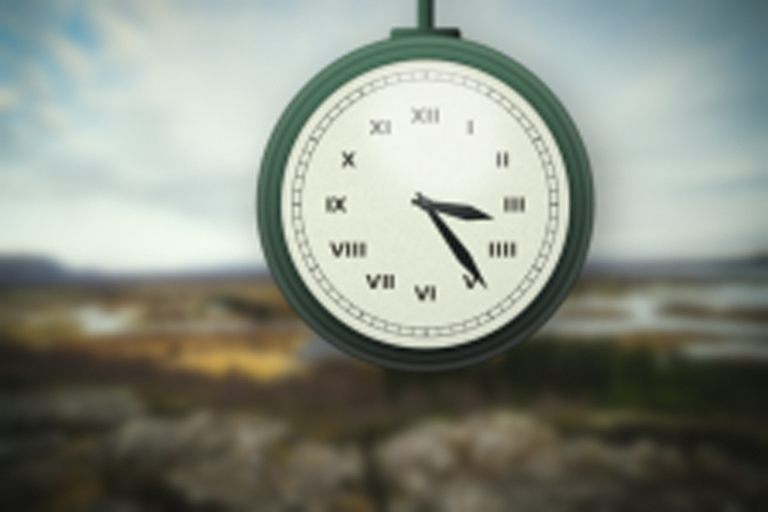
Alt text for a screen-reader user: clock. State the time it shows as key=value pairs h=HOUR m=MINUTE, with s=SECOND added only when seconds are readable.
h=3 m=24
